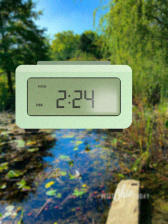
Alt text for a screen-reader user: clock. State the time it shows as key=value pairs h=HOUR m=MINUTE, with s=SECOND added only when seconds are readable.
h=2 m=24
